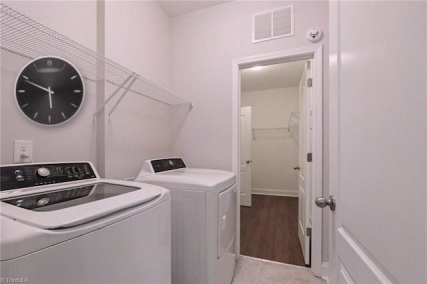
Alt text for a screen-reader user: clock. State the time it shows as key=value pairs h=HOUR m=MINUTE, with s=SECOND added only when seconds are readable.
h=5 m=49
